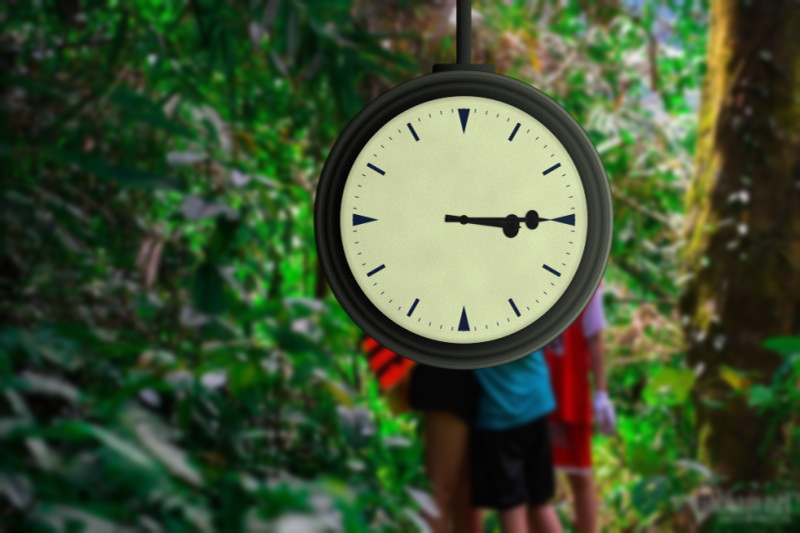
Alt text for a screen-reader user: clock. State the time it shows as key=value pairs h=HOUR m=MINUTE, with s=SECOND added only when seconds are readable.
h=3 m=15
